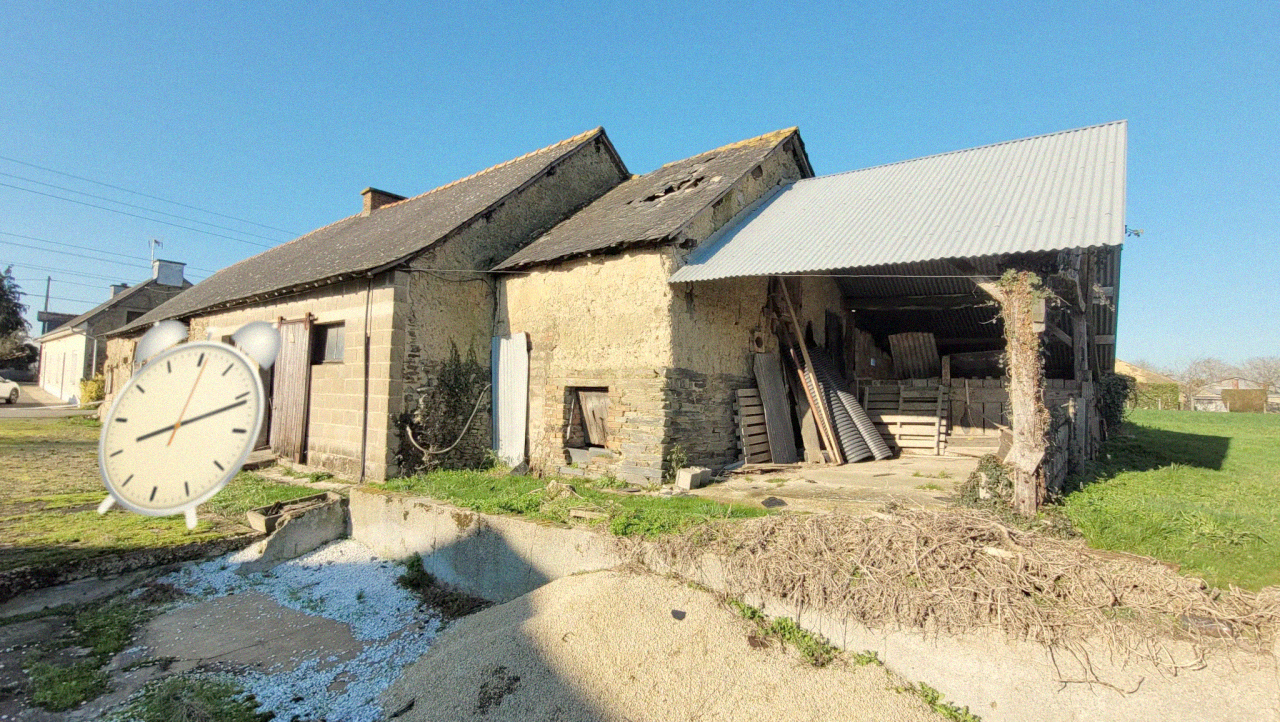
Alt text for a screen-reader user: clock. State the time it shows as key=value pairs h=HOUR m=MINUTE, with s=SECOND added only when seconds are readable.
h=8 m=11 s=1
